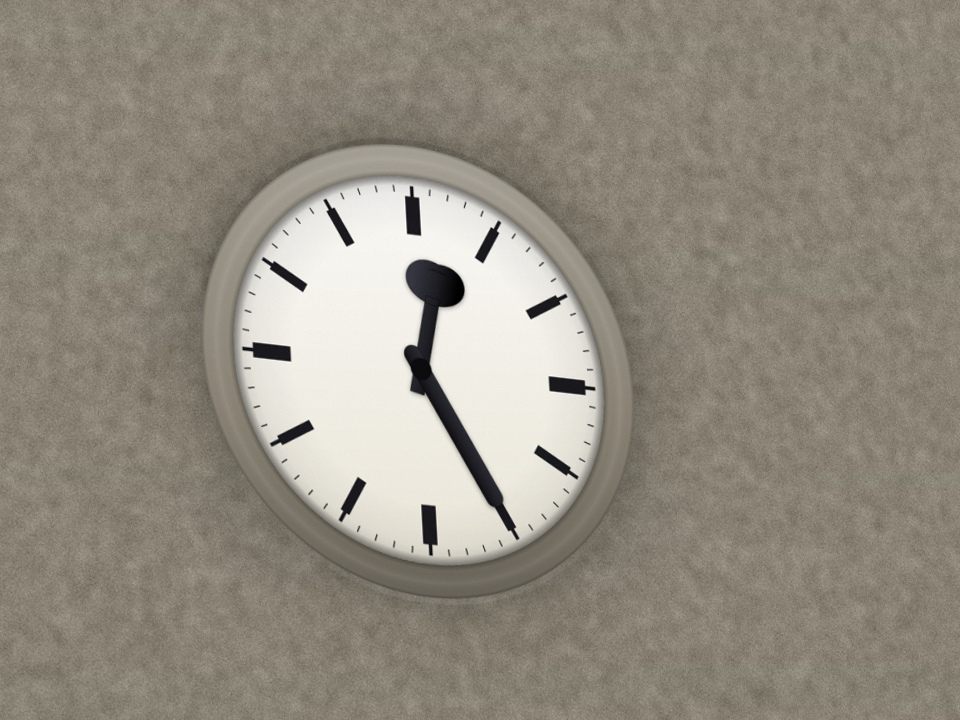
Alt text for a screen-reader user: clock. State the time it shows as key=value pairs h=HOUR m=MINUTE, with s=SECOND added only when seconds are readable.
h=12 m=25
